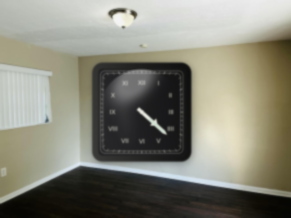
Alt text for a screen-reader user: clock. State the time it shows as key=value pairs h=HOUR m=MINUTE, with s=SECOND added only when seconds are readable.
h=4 m=22
